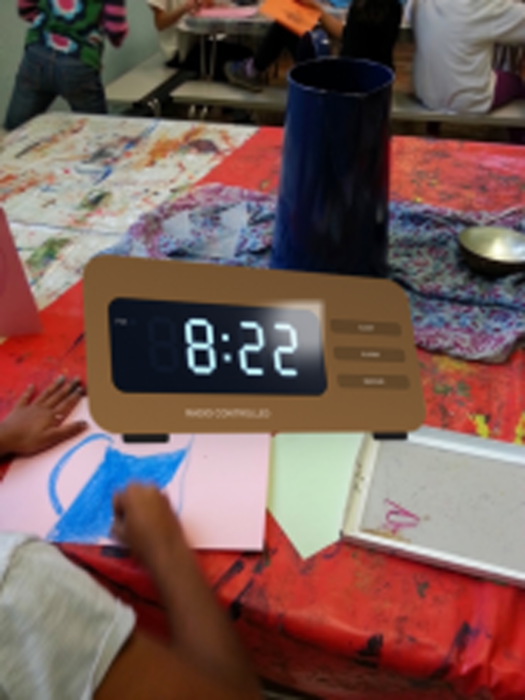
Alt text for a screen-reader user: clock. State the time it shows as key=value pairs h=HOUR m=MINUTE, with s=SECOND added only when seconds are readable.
h=8 m=22
